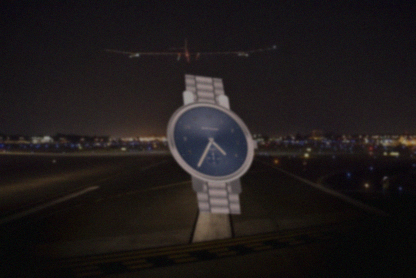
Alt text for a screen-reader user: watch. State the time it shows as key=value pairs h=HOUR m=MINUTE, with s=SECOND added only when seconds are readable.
h=4 m=35
